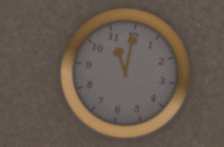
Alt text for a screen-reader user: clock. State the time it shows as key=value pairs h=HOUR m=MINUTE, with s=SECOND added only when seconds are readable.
h=11 m=0
